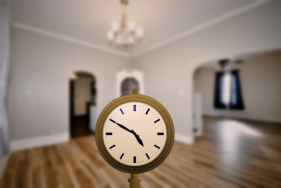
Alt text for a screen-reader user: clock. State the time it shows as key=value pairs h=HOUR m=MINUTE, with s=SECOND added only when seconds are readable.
h=4 m=50
